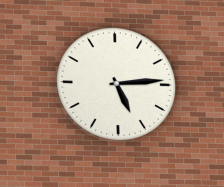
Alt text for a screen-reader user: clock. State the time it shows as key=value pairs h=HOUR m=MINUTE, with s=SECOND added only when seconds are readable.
h=5 m=14
